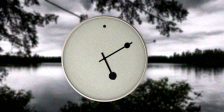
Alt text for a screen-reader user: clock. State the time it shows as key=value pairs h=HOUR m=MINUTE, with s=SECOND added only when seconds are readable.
h=5 m=10
